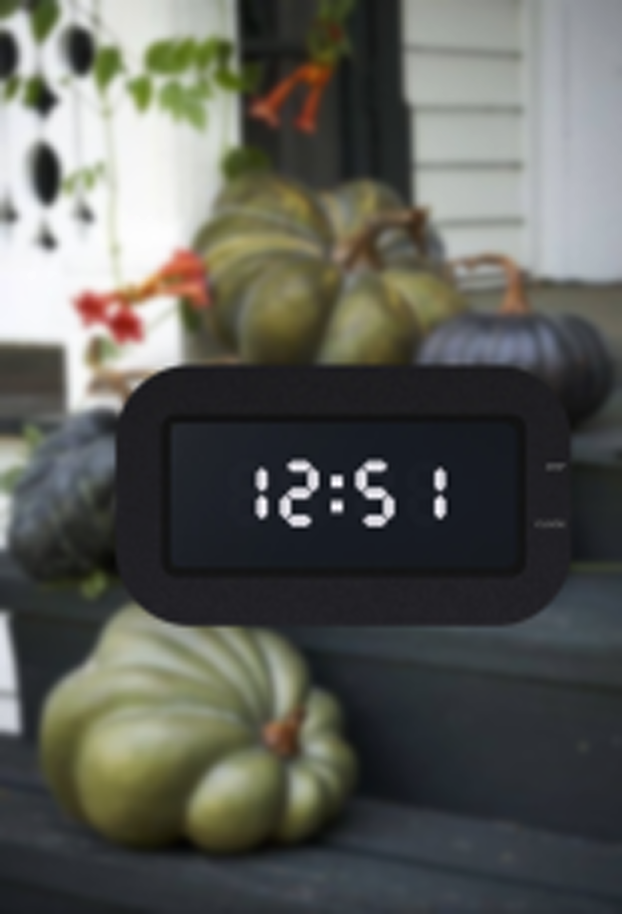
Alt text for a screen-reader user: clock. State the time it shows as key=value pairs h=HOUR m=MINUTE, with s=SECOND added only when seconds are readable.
h=12 m=51
